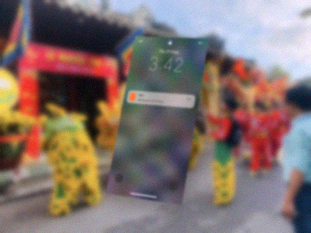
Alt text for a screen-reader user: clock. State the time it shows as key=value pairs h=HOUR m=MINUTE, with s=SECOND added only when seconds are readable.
h=3 m=42
